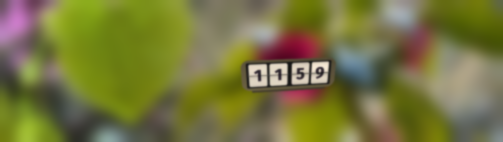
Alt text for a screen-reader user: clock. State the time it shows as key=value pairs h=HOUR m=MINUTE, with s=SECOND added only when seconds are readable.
h=11 m=59
